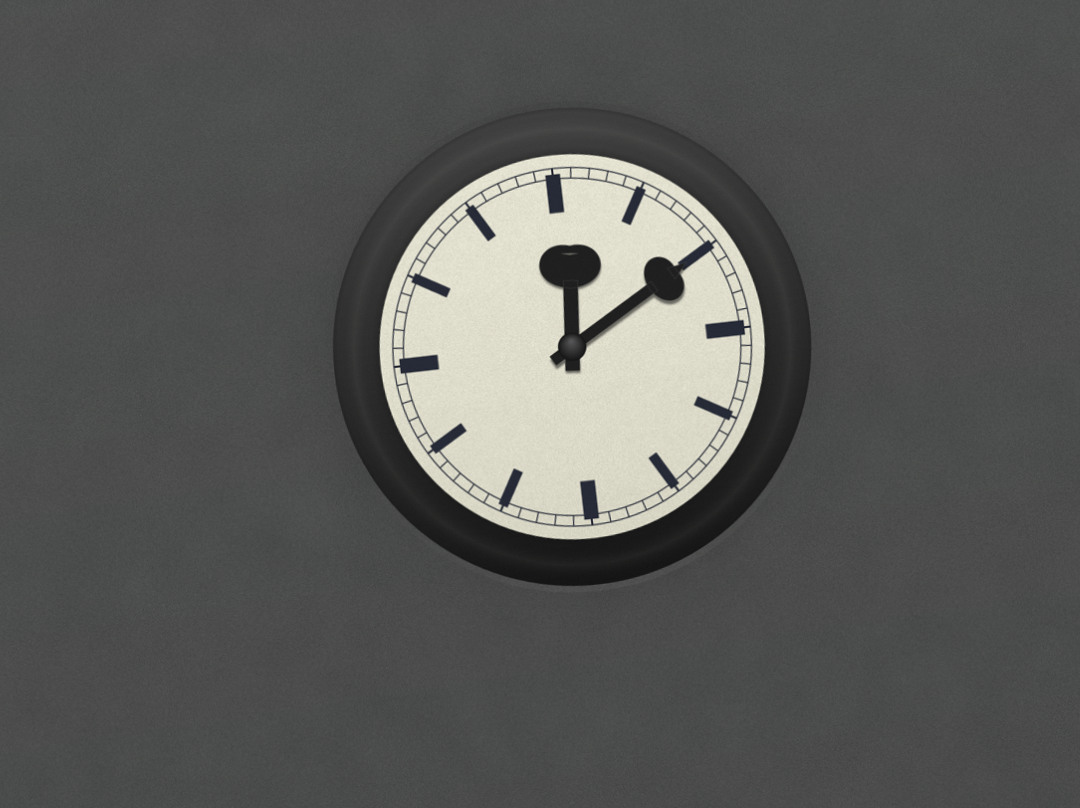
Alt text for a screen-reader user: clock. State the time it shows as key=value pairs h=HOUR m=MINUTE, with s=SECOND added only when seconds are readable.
h=12 m=10
